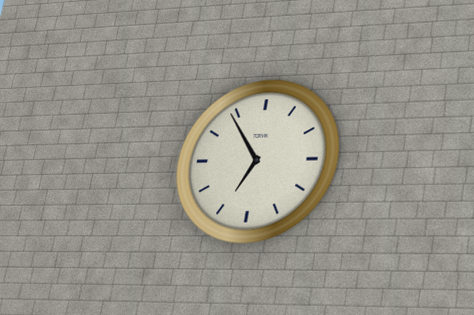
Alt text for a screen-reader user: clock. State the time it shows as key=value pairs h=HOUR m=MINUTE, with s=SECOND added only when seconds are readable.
h=6 m=54
